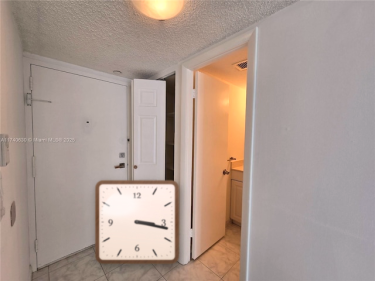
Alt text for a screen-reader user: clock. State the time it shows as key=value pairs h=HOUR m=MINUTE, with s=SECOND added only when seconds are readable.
h=3 m=17
